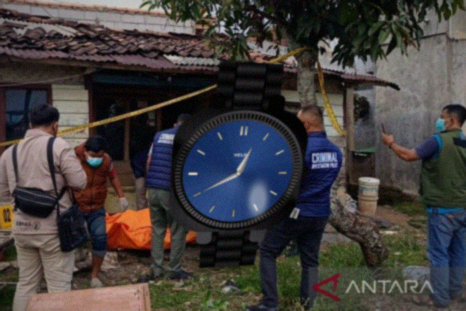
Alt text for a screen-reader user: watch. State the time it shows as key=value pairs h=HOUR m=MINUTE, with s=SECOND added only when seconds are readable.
h=12 m=40
